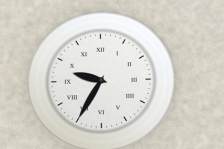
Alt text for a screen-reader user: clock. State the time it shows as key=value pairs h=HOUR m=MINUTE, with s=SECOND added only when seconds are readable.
h=9 m=35
